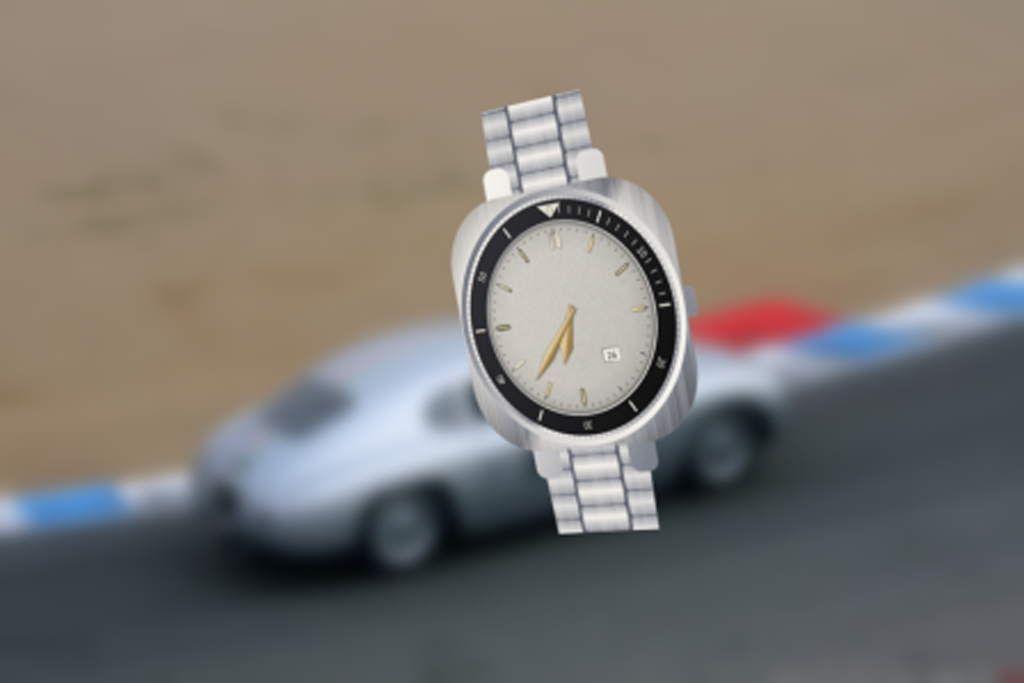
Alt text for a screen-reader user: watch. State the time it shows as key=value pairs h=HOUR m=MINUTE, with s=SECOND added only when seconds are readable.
h=6 m=37
